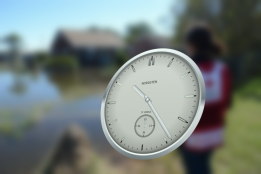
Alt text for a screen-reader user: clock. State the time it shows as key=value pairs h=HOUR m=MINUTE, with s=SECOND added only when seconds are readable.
h=10 m=24
